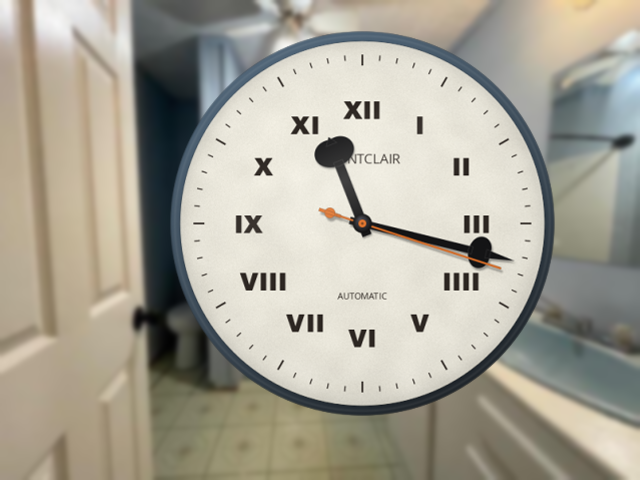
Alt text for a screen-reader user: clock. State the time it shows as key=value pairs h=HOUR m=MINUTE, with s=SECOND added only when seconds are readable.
h=11 m=17 s=18
